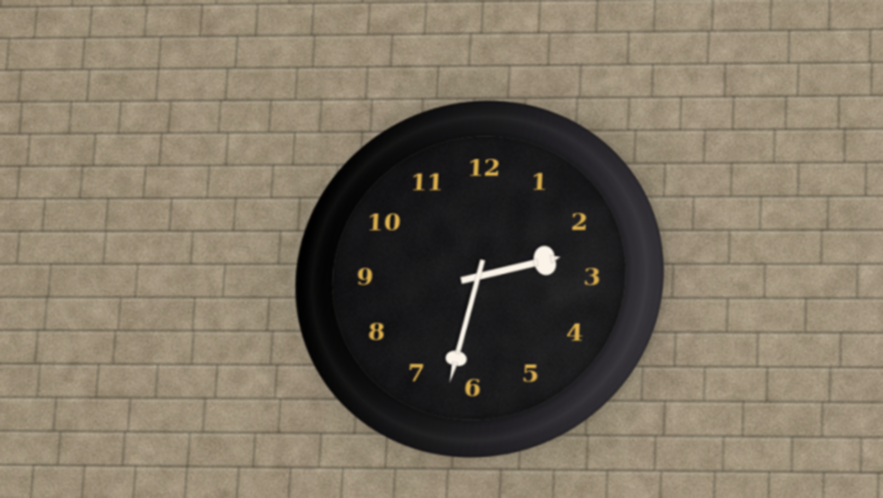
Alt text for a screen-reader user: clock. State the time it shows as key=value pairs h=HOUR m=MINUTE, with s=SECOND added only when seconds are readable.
h=2 m=32
